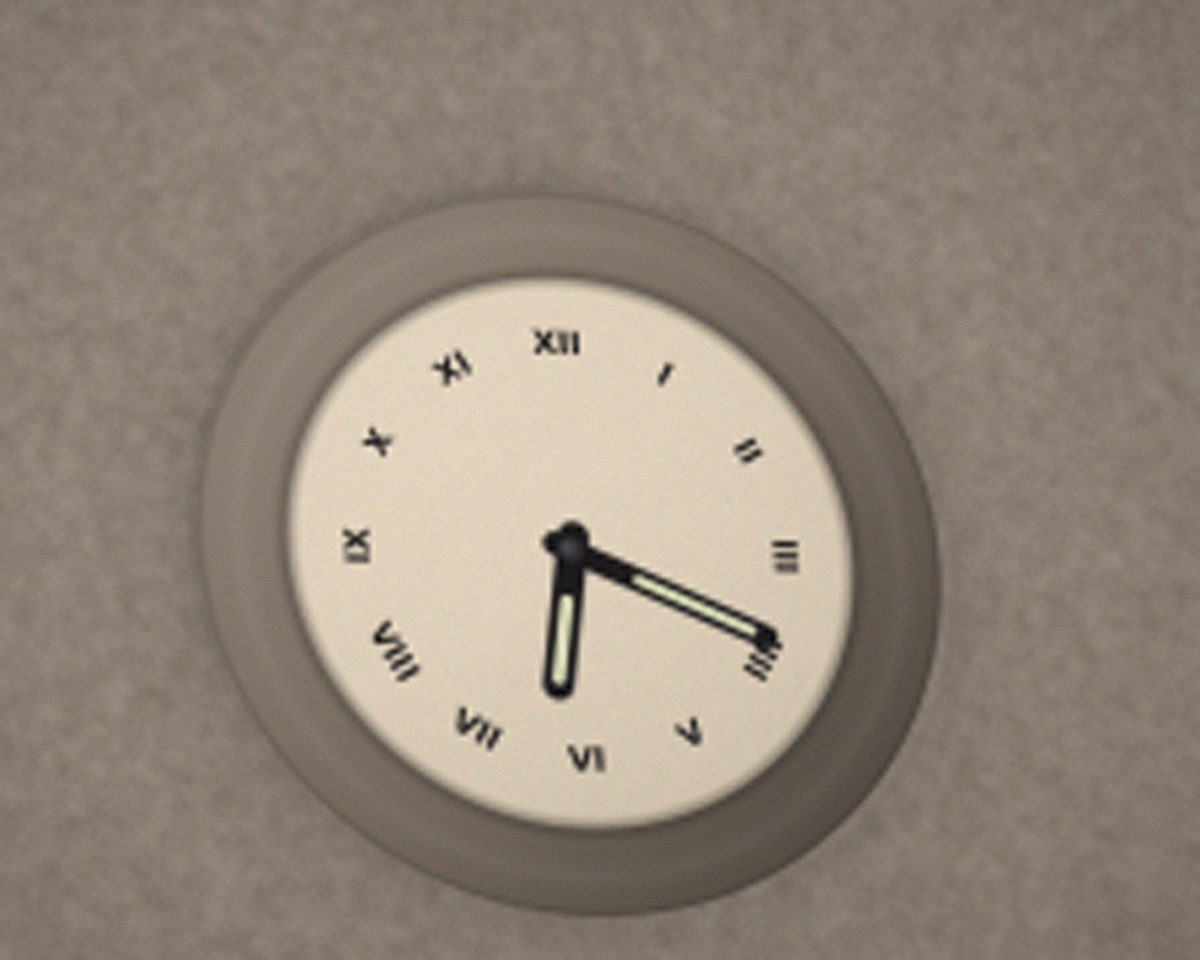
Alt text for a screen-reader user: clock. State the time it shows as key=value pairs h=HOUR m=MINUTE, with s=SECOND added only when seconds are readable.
h=6 m=19
